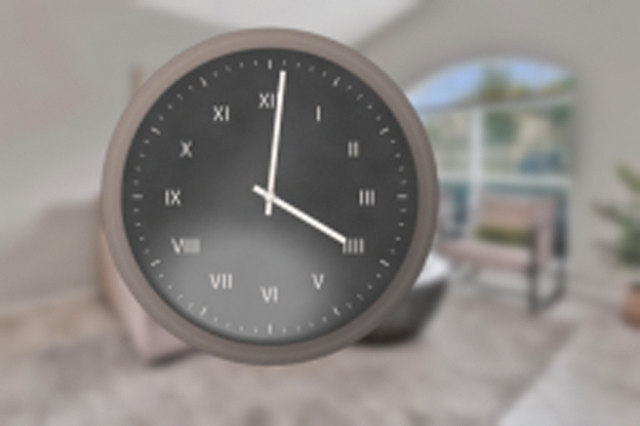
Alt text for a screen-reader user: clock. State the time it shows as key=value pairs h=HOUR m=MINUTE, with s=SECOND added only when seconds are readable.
h=4 m=1
